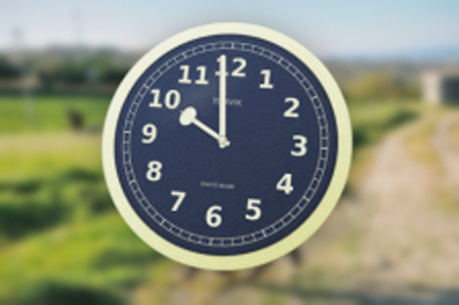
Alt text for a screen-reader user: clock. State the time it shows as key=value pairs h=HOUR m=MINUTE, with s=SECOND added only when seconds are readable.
h=9 m=59
